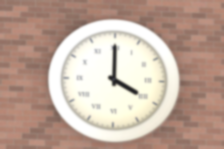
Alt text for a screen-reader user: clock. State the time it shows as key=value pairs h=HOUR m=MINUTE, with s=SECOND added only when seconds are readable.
h=4 m=0
